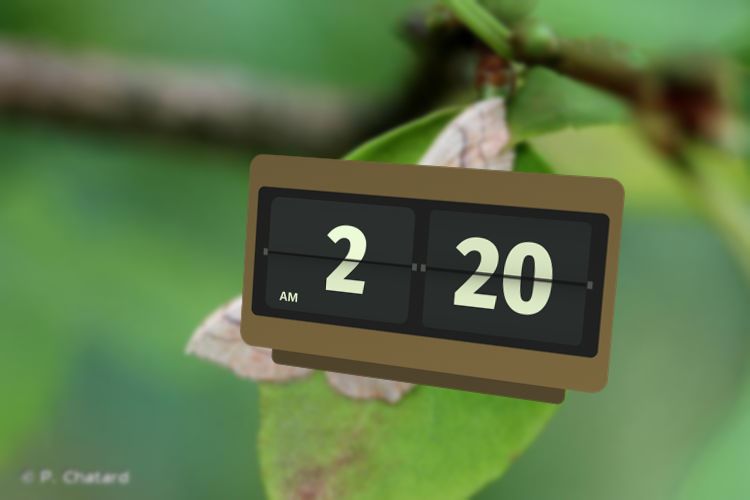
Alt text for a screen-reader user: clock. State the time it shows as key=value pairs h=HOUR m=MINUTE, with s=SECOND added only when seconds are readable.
h=2 m=20
